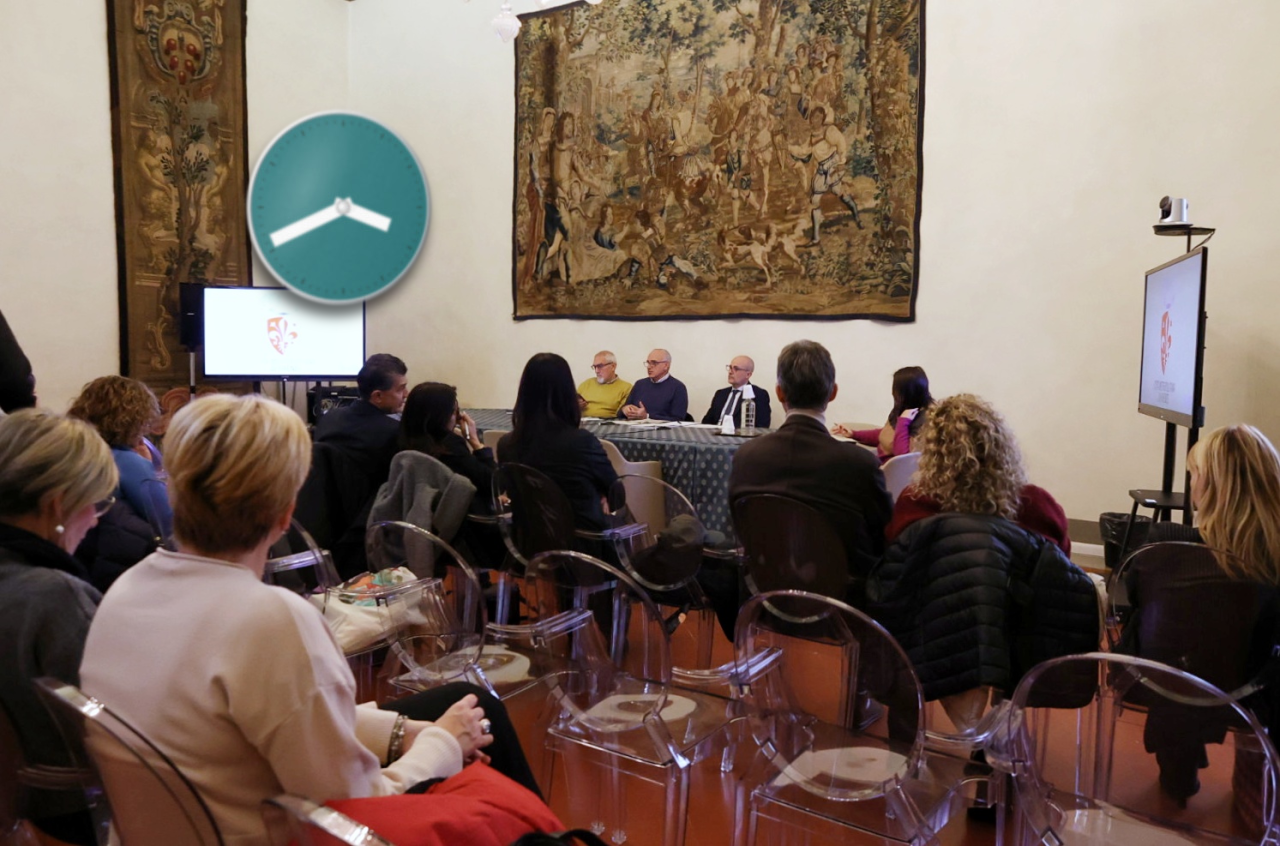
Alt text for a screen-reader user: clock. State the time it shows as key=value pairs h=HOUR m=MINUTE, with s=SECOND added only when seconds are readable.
h=3 m=41
